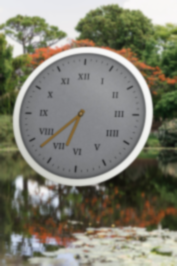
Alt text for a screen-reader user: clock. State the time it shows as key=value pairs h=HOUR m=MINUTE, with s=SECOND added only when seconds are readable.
h=6 m=38
